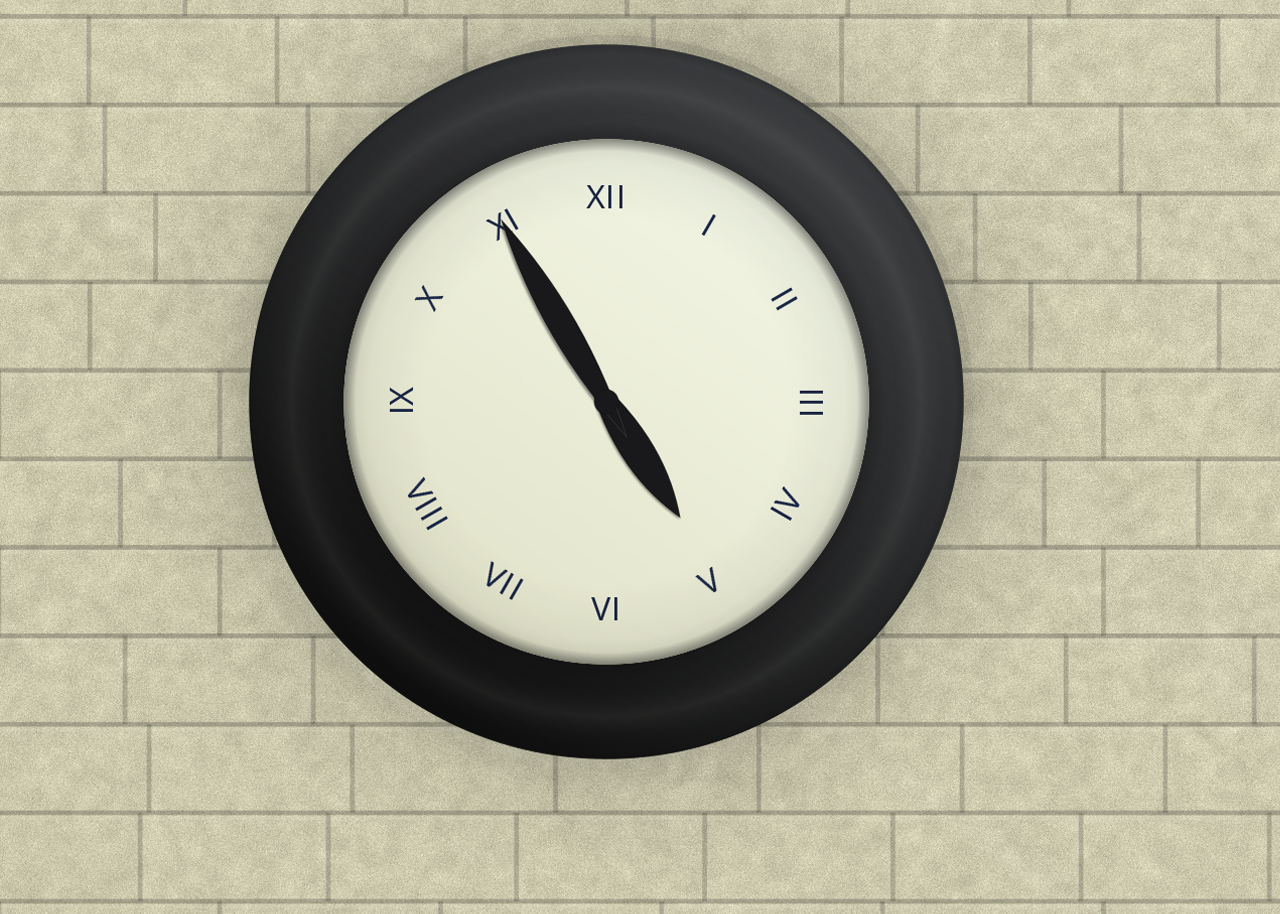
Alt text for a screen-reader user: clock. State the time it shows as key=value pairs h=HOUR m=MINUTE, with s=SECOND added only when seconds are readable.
h=4 m=55
